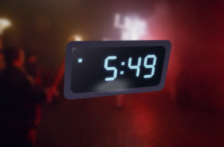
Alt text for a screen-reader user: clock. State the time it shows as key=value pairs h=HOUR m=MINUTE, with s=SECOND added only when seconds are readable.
h=5 m=49
